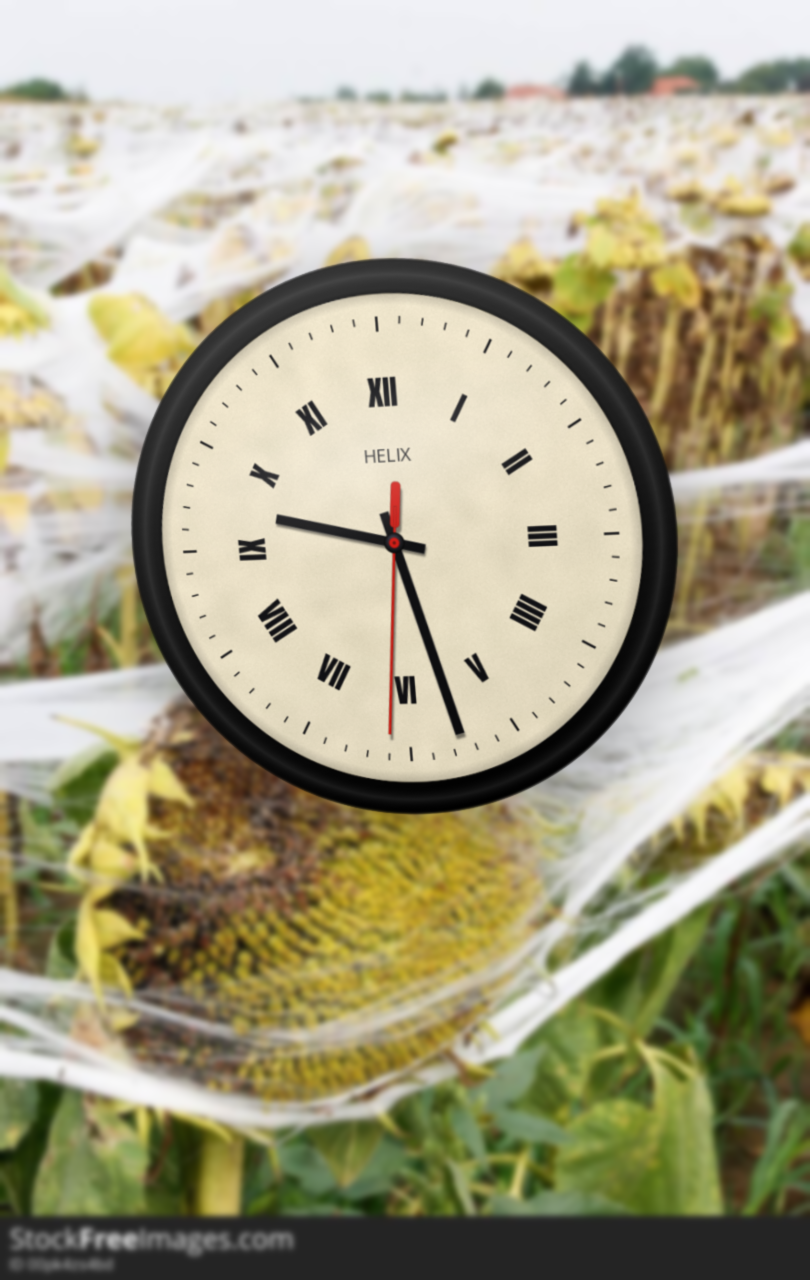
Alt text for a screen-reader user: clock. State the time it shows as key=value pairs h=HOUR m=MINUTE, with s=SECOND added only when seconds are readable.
h=9 m=27 s=31
